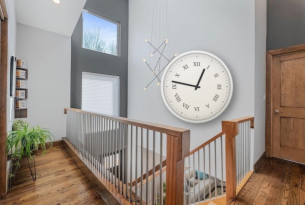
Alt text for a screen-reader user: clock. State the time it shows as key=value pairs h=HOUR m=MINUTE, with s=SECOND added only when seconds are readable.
h=12 m=47
